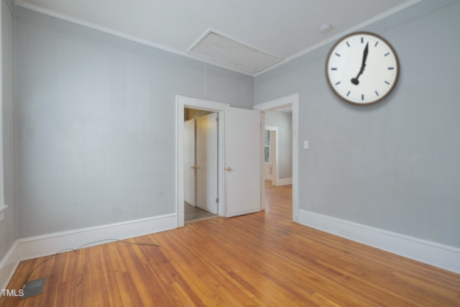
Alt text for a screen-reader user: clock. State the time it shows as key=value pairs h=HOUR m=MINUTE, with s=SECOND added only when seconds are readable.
h=7 m=2
